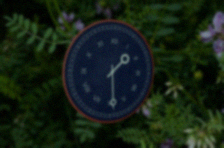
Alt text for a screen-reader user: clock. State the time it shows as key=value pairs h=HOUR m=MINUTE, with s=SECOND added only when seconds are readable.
h=1 m=29
